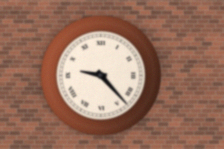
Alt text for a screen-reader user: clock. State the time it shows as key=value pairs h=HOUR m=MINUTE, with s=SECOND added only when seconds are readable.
h=9 m=23
